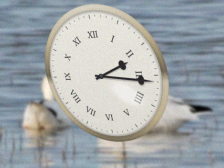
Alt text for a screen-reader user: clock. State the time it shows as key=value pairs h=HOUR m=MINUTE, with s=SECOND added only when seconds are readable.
h=2 m=16
